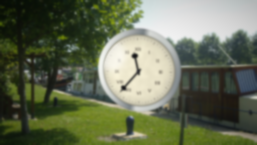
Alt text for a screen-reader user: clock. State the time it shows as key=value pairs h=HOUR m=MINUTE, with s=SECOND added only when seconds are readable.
h=11 m=37
